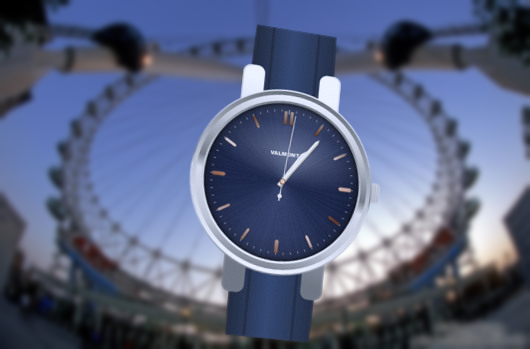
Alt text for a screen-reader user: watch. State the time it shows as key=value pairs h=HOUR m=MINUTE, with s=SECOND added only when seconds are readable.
h=1 m=6 s=1
